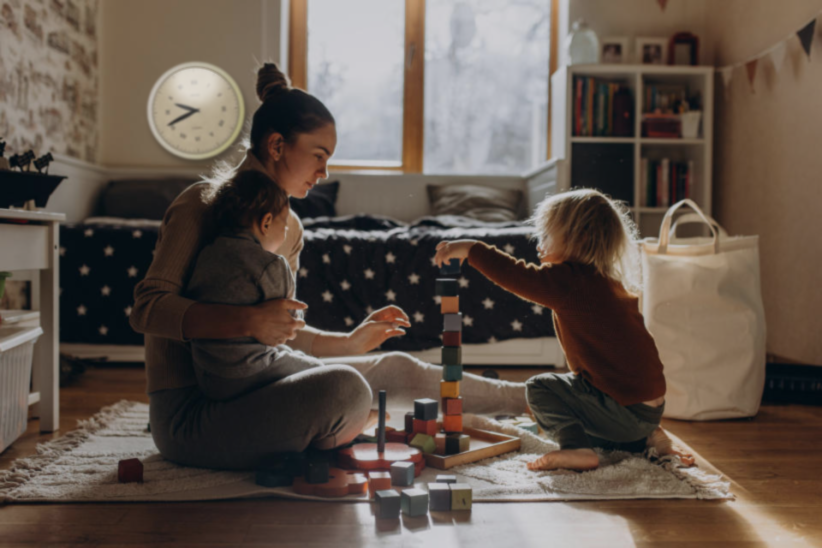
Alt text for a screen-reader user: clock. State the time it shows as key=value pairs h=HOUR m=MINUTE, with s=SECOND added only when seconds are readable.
h=9 m=41
